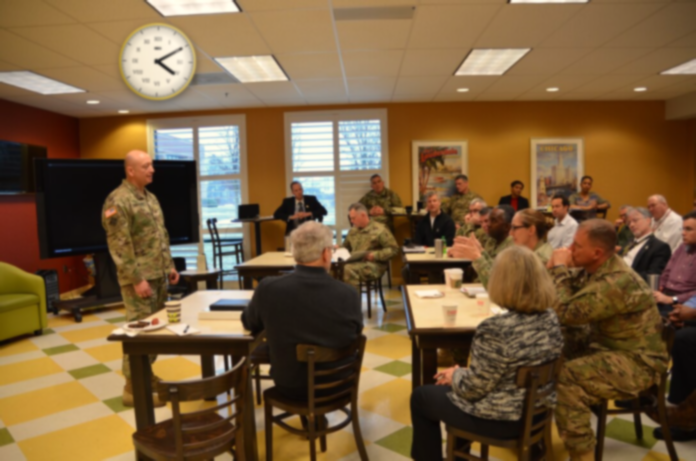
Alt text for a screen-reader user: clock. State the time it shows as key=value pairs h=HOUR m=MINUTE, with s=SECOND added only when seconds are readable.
h=4 m=10
